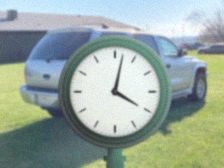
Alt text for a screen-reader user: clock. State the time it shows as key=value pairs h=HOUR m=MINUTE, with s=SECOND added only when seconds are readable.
h=4 m=2
